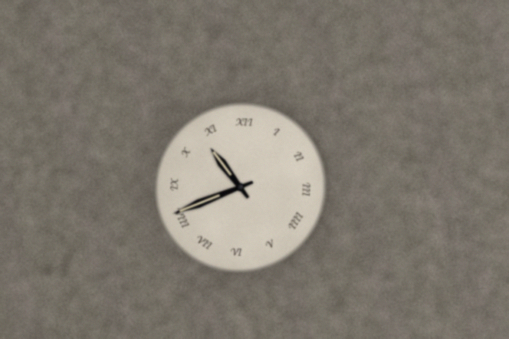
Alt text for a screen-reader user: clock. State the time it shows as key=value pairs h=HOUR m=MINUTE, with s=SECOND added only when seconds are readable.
h=10 m=41
